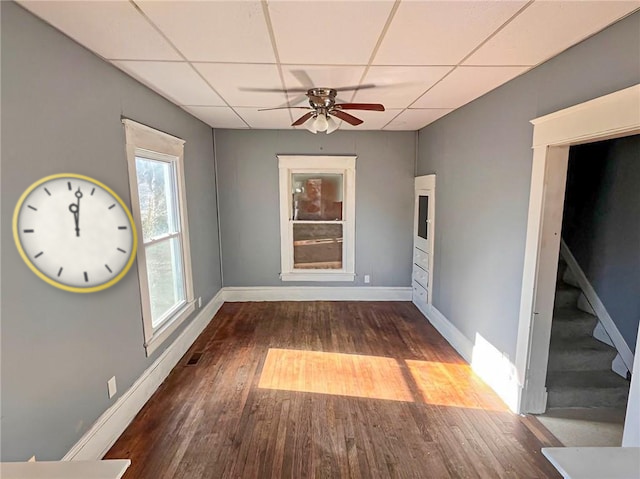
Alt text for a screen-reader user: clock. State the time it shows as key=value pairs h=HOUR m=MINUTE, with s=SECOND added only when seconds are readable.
h=12 m=2
